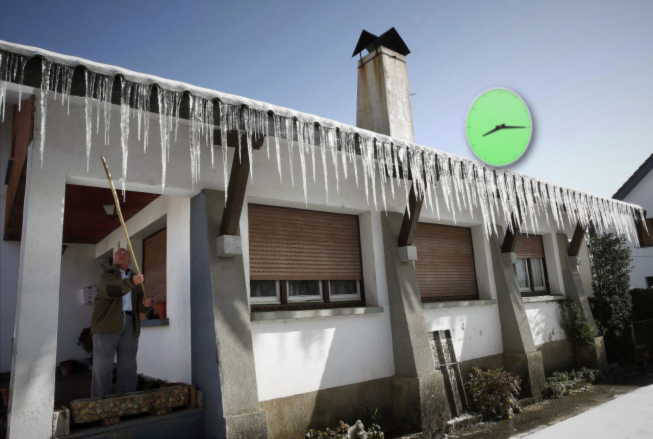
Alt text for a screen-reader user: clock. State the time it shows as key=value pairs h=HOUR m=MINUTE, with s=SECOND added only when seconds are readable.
h=8 m=15
